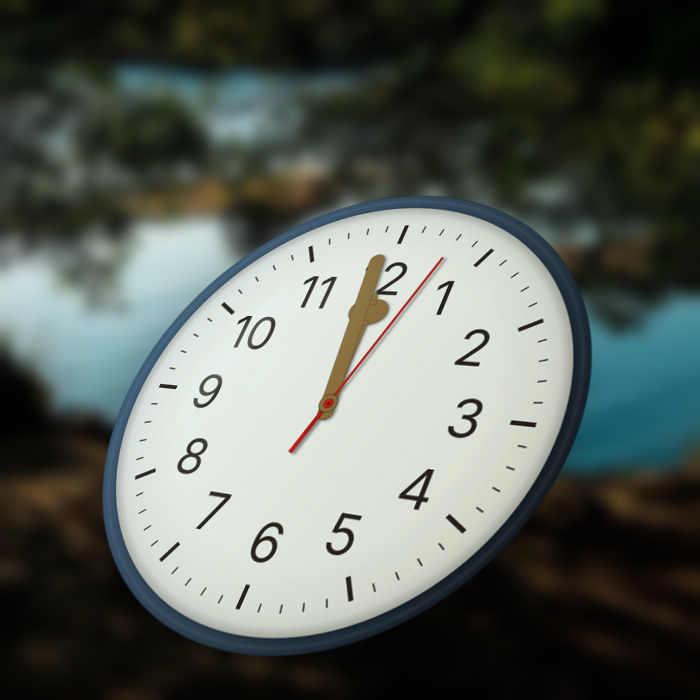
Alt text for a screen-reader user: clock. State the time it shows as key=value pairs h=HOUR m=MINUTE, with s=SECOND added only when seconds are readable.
h=11 m=59 s=3
